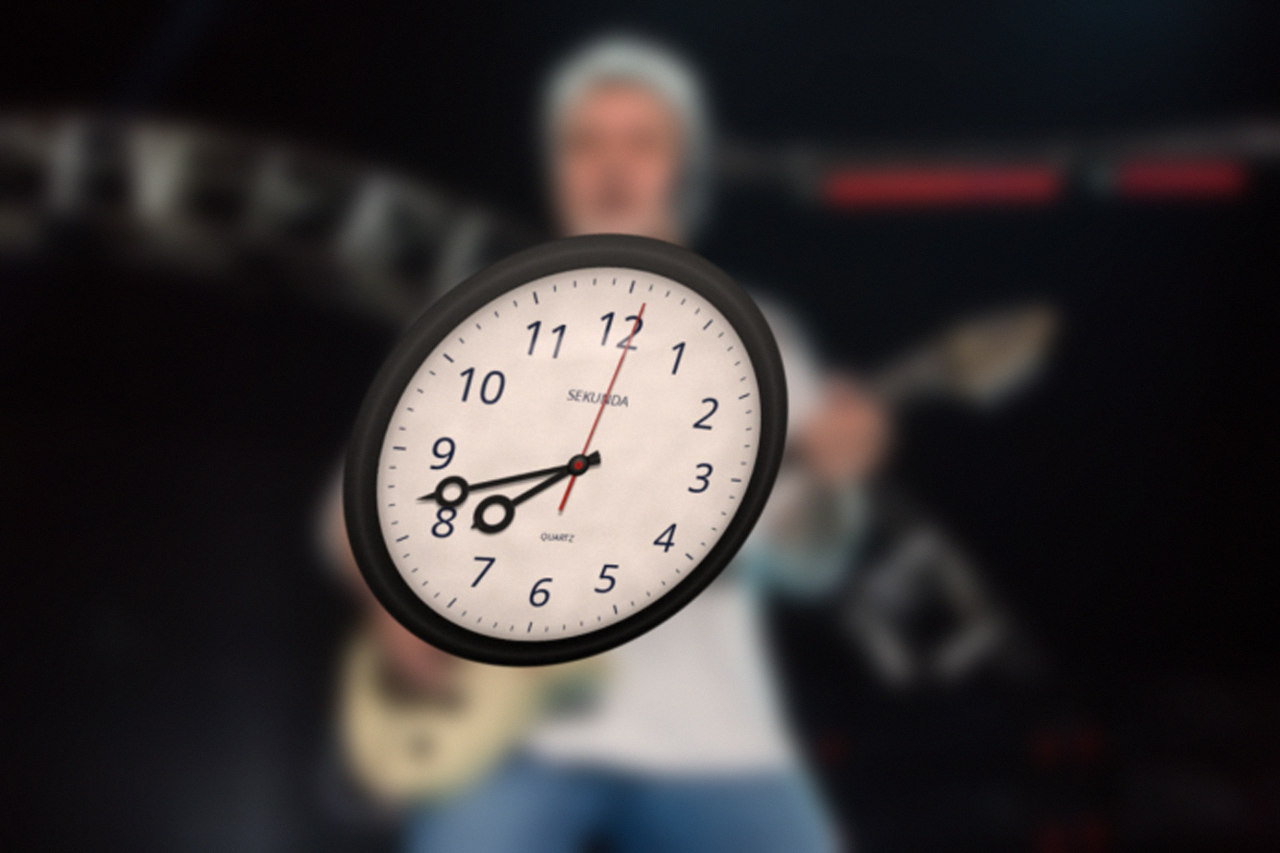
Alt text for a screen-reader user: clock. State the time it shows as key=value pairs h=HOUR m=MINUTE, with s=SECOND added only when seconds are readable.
h=7 m=42 s=1
